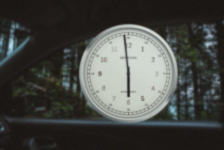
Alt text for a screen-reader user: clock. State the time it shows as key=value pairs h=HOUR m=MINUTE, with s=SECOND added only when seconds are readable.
h=5 m=59
